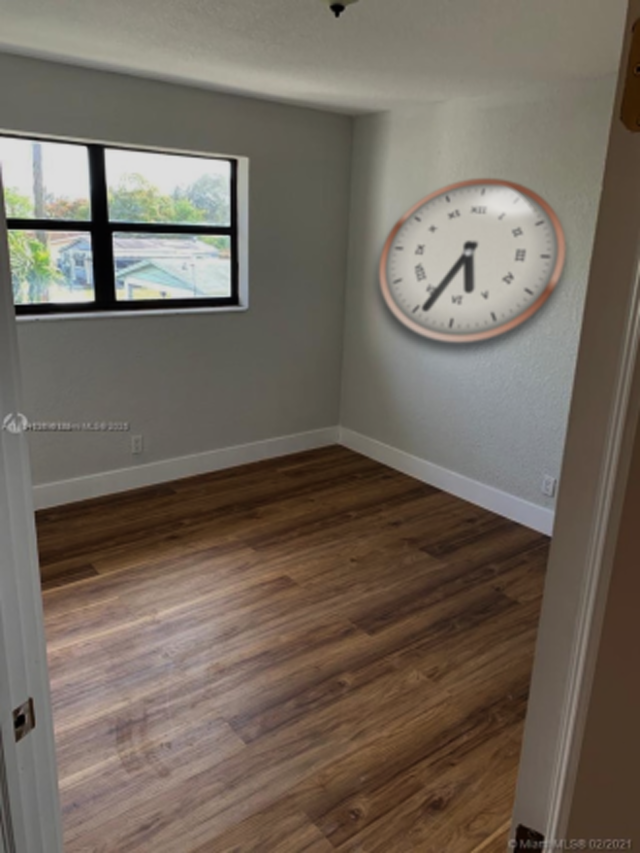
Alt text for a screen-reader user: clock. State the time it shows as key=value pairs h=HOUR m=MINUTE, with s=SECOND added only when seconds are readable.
h=5 m=34
